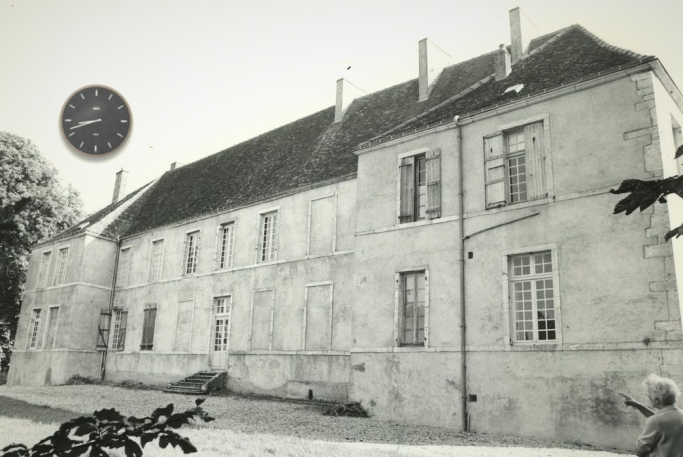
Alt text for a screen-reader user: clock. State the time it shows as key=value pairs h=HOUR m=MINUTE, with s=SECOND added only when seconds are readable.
h=8 m=42
